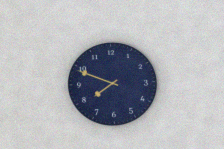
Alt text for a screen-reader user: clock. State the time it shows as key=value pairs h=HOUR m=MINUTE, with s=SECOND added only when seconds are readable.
h=7 m=49
